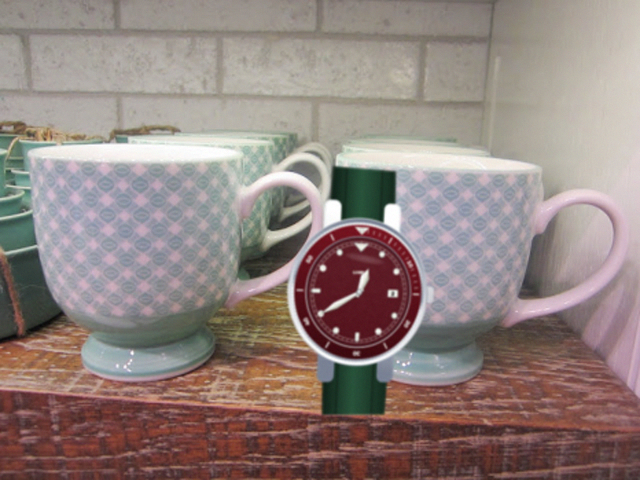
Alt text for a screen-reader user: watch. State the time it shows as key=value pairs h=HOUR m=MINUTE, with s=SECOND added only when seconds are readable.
h=12 m=40
